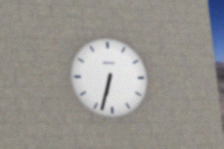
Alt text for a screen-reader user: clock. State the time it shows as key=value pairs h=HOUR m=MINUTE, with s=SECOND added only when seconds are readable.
h=6 m=33
